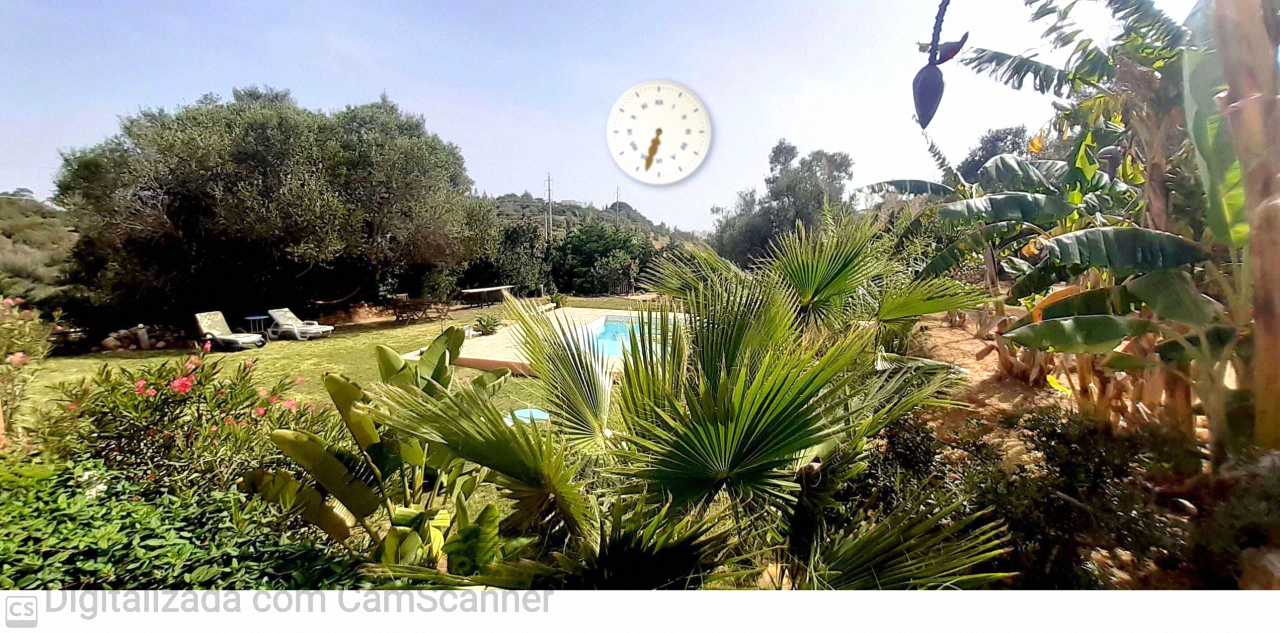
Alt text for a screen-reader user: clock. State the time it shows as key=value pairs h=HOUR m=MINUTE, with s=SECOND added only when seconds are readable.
h=6 m=33
